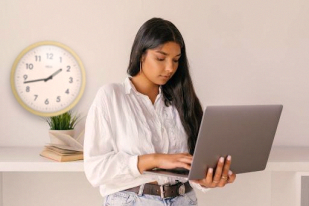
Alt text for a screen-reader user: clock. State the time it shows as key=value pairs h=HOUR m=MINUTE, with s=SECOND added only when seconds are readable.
h=1 m=43
